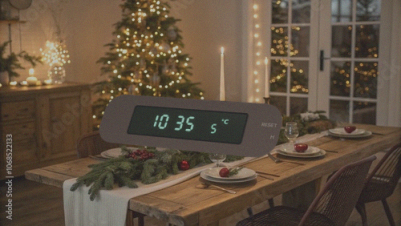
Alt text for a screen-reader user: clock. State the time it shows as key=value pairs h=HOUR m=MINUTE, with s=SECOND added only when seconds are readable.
h=10 m=35
